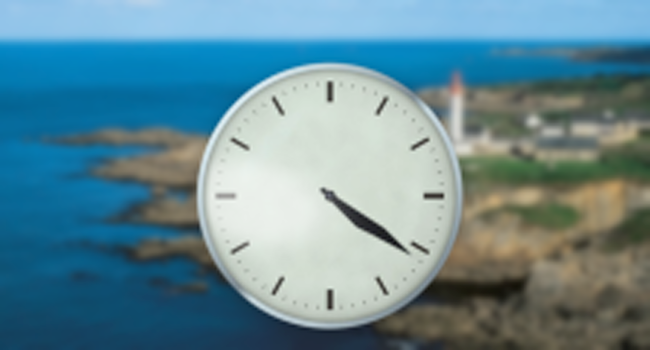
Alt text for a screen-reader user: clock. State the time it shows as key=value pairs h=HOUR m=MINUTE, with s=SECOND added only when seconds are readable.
h=4 m=21
